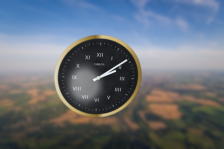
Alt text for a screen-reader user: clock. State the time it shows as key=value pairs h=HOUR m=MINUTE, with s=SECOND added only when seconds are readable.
h=2 m=9
